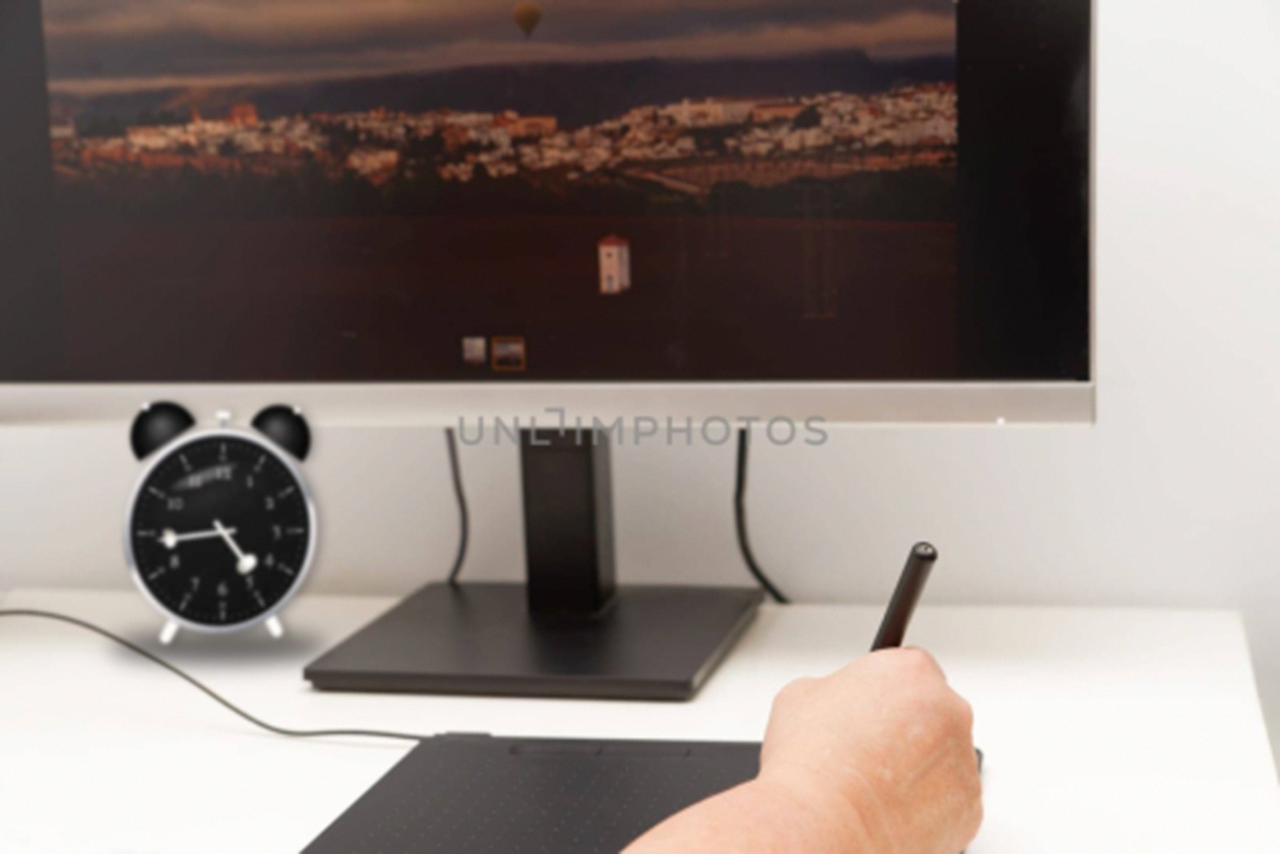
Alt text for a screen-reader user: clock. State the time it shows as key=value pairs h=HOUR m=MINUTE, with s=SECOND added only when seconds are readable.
h=4 m=44
